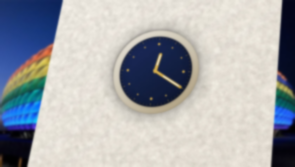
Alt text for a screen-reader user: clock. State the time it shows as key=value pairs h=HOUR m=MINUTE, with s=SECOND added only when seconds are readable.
h=12 m=20
